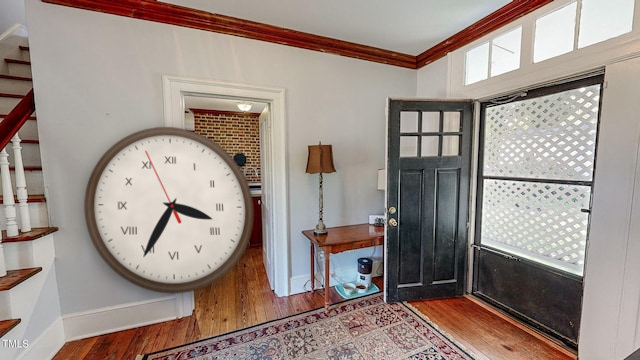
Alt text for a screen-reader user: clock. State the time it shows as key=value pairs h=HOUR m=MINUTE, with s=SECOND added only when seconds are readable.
h=3 m=34 s=56
